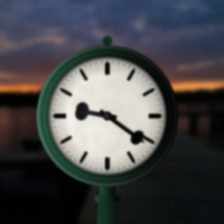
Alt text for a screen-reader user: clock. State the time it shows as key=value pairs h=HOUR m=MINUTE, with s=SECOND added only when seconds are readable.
h=9 m=21
